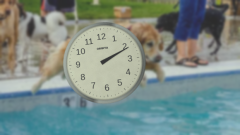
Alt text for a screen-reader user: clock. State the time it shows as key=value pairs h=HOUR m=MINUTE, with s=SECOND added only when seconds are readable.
h=2 m=11
